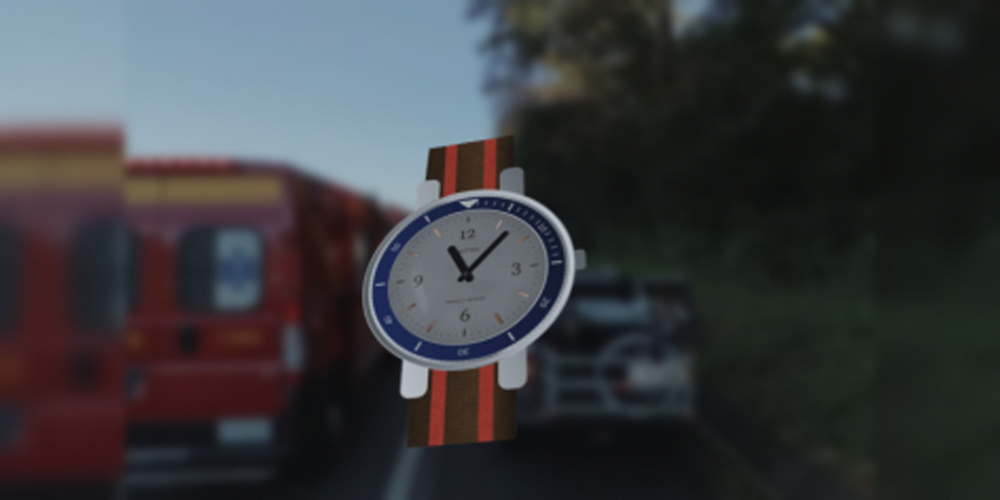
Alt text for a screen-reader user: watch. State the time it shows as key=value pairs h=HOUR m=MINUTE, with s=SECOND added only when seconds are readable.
h=11 m=7
